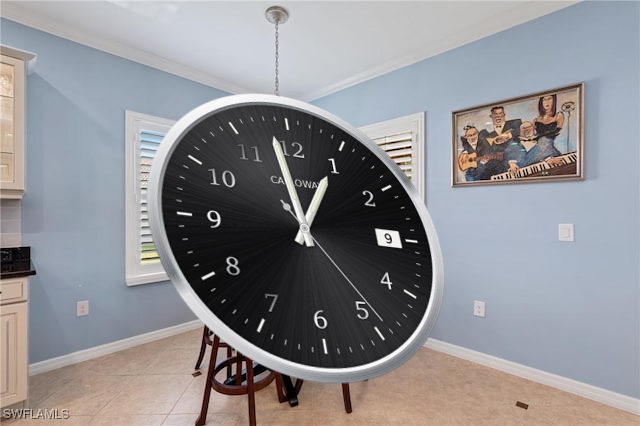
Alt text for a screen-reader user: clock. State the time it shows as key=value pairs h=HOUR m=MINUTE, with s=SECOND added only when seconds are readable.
h=12 m=58 s=24
